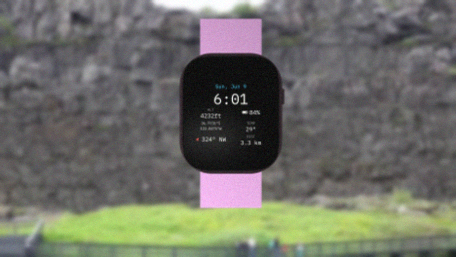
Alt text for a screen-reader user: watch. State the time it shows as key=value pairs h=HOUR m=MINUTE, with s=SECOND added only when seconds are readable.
h=6 m=1
